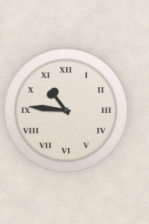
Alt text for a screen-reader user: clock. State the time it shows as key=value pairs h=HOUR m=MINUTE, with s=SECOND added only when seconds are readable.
h=10 m=46
